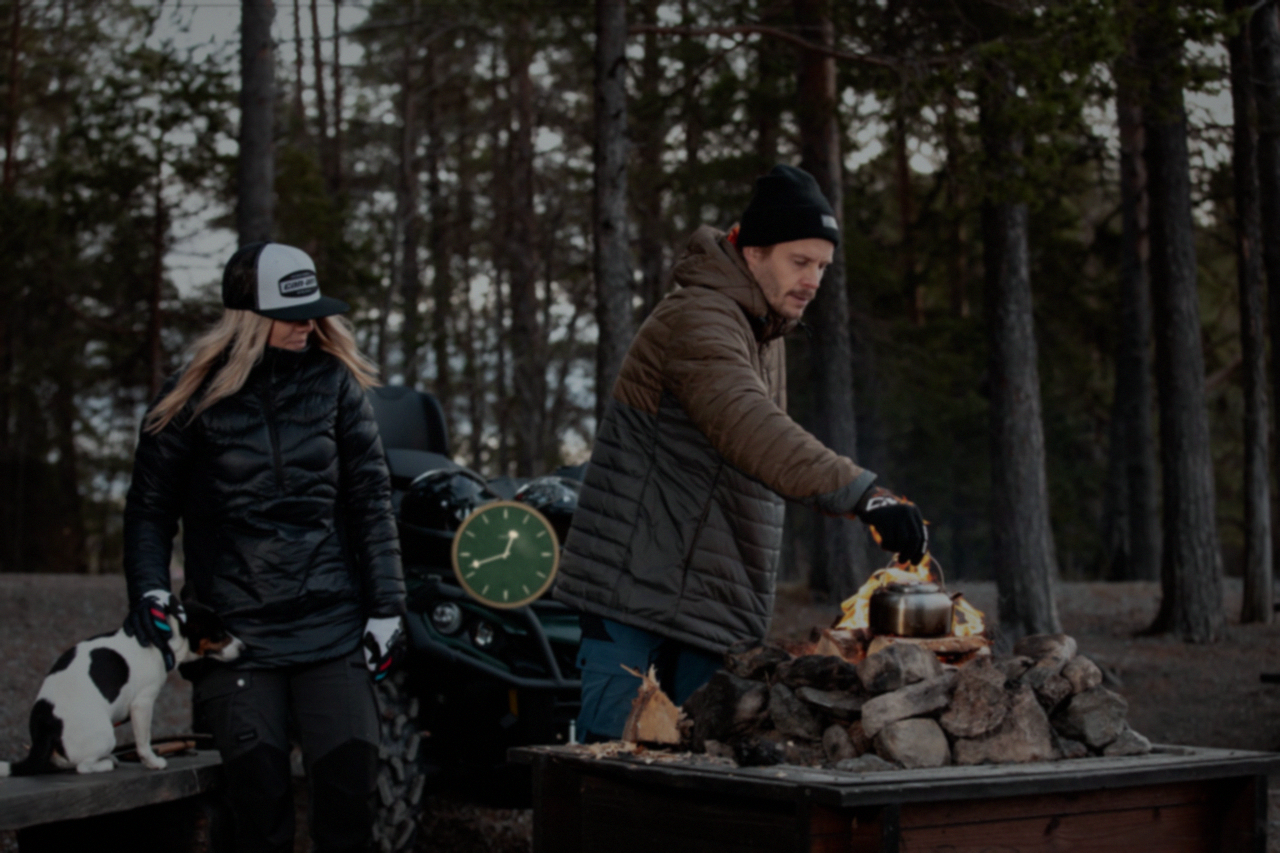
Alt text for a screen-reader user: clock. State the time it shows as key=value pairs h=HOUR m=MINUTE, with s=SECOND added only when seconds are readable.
h=12 m=42
